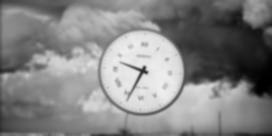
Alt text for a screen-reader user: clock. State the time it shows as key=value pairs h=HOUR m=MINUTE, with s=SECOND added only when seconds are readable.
h=9 m=34
